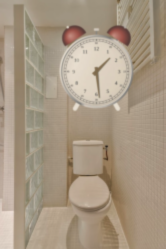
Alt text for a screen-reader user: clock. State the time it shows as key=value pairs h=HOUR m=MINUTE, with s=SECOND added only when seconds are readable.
h=1 m=29
